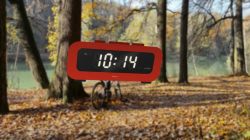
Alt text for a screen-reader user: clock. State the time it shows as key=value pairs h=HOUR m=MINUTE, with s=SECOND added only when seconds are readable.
h=10 m=14
